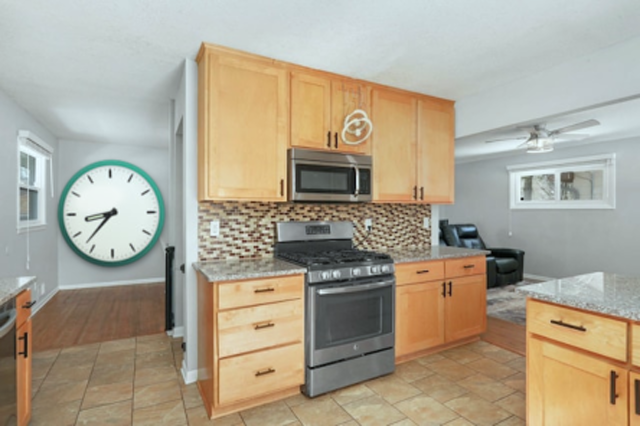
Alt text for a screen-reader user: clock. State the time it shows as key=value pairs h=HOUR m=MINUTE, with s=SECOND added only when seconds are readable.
h=8 m=37
